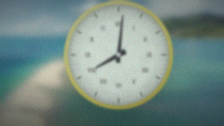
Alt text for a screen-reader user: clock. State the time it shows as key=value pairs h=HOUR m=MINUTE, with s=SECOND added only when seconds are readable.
h=8 m=1
